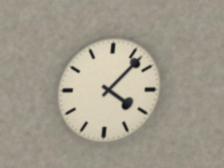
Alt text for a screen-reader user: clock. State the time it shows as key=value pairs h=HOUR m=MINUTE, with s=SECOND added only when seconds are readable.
h=4 m=7
